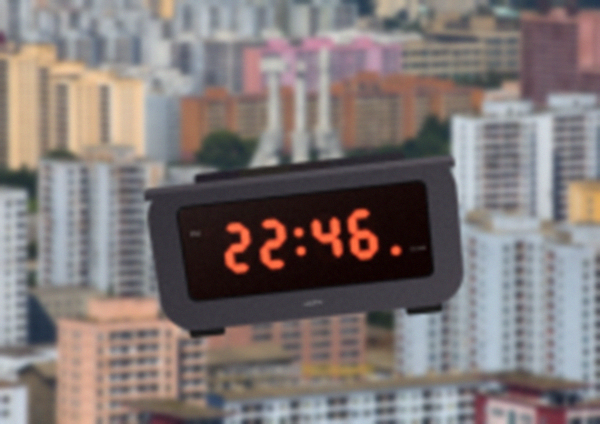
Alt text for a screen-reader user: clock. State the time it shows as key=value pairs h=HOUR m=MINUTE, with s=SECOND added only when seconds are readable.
h=22 m=46
